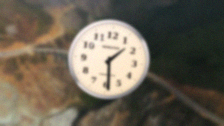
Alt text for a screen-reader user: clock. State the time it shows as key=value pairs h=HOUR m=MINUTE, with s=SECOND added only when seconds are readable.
h=1 m=29
